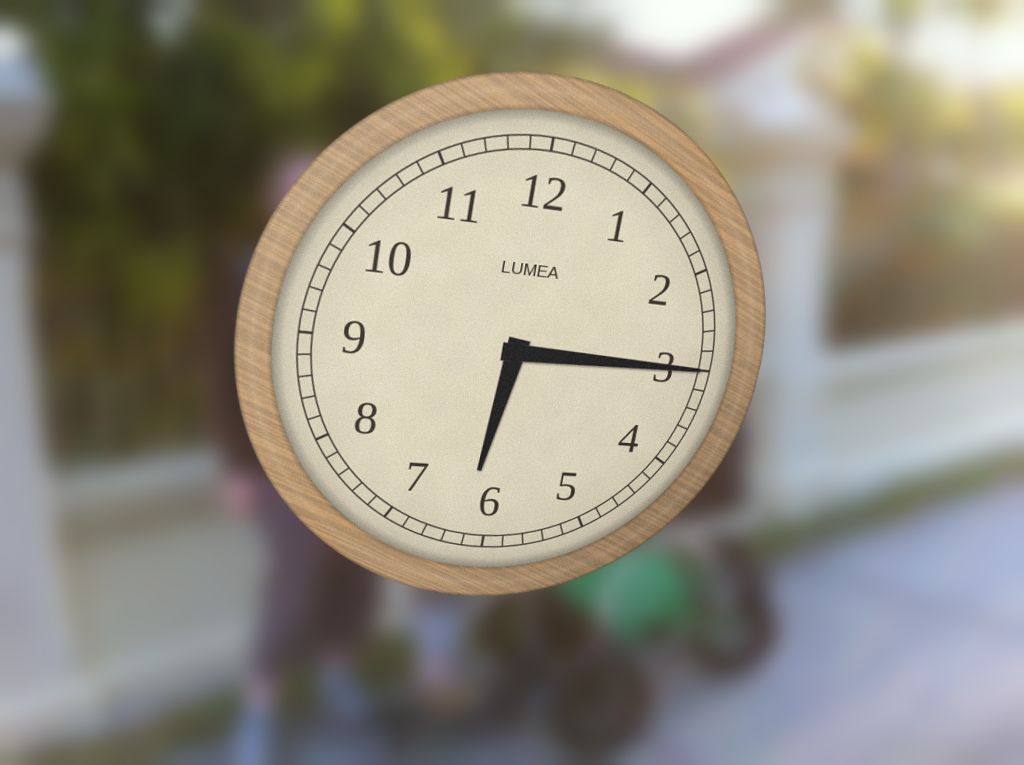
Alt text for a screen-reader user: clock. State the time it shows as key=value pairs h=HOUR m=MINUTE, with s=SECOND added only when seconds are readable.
h=6 m=15
